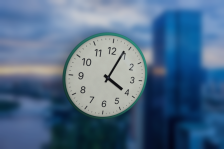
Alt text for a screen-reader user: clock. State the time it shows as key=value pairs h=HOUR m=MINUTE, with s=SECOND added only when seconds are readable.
h=4 m=4
